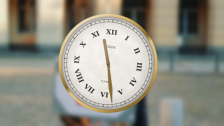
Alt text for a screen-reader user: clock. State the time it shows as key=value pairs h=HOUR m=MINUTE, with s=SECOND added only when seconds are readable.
h=11 m=28
